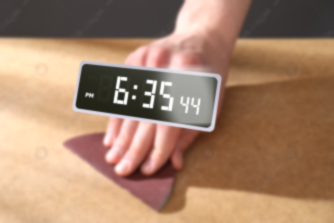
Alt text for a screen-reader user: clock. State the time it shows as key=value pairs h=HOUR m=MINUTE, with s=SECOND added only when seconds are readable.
h=6 m=35 s=44
